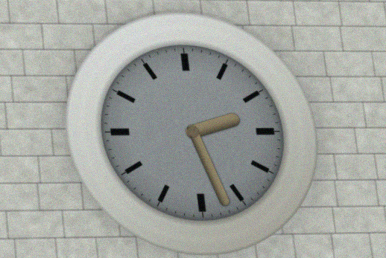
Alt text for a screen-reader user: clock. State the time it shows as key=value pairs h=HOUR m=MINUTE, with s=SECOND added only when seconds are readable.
h=2 m=27
